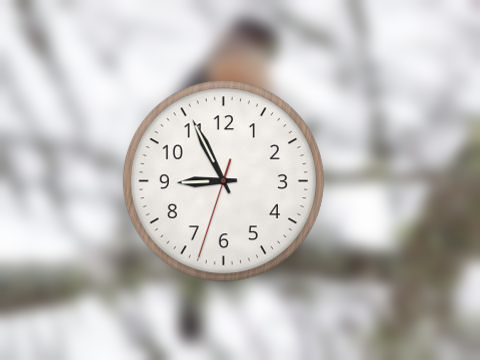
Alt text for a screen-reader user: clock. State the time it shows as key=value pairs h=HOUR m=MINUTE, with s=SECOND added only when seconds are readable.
h=8 m=55 s=33
